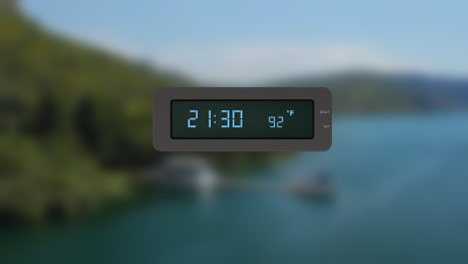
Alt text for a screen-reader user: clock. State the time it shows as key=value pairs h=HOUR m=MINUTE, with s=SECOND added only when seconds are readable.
h=21 m=30
